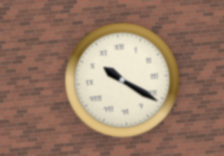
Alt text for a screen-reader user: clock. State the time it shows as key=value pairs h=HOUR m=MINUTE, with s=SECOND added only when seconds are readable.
h=10 m=21
